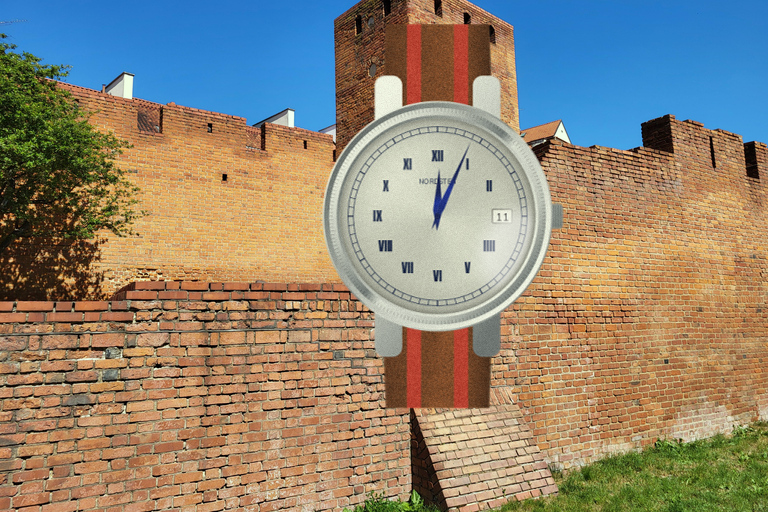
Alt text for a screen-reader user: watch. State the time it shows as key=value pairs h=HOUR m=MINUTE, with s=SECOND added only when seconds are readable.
h=12 m=4
